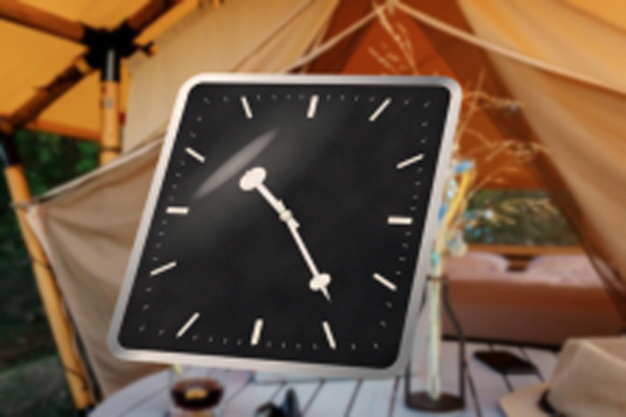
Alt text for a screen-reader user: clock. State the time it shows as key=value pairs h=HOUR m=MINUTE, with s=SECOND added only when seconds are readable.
h=10 m=24
